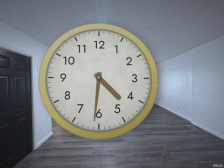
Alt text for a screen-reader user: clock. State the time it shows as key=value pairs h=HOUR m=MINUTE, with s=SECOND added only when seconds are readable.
h=4 m=31
